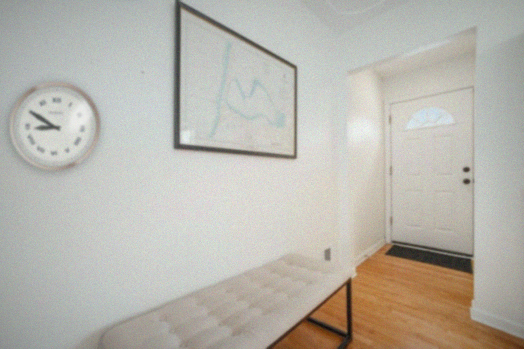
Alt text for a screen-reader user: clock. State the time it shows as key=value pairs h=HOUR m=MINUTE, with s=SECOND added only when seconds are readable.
h=8 m=50
